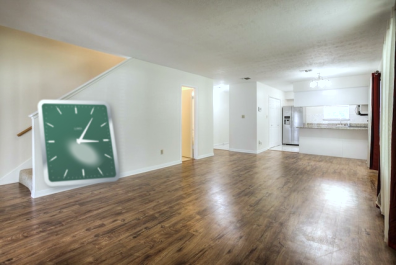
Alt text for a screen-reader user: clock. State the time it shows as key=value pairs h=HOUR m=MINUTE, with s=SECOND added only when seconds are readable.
h=3 m=6
